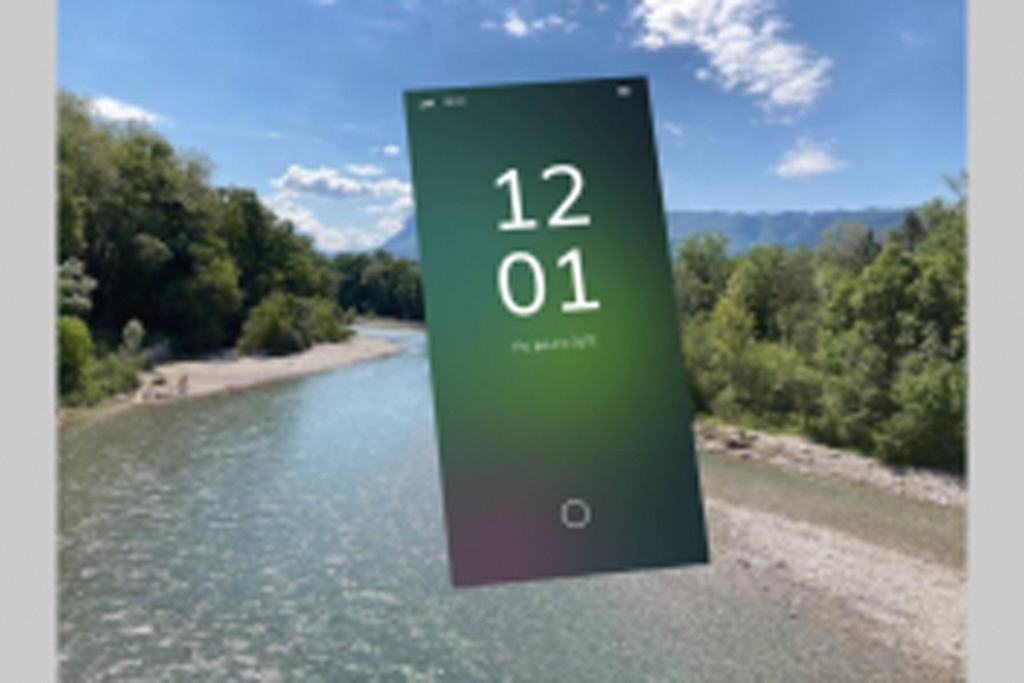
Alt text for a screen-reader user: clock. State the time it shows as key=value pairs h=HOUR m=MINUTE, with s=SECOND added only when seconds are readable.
h=12 m=1
